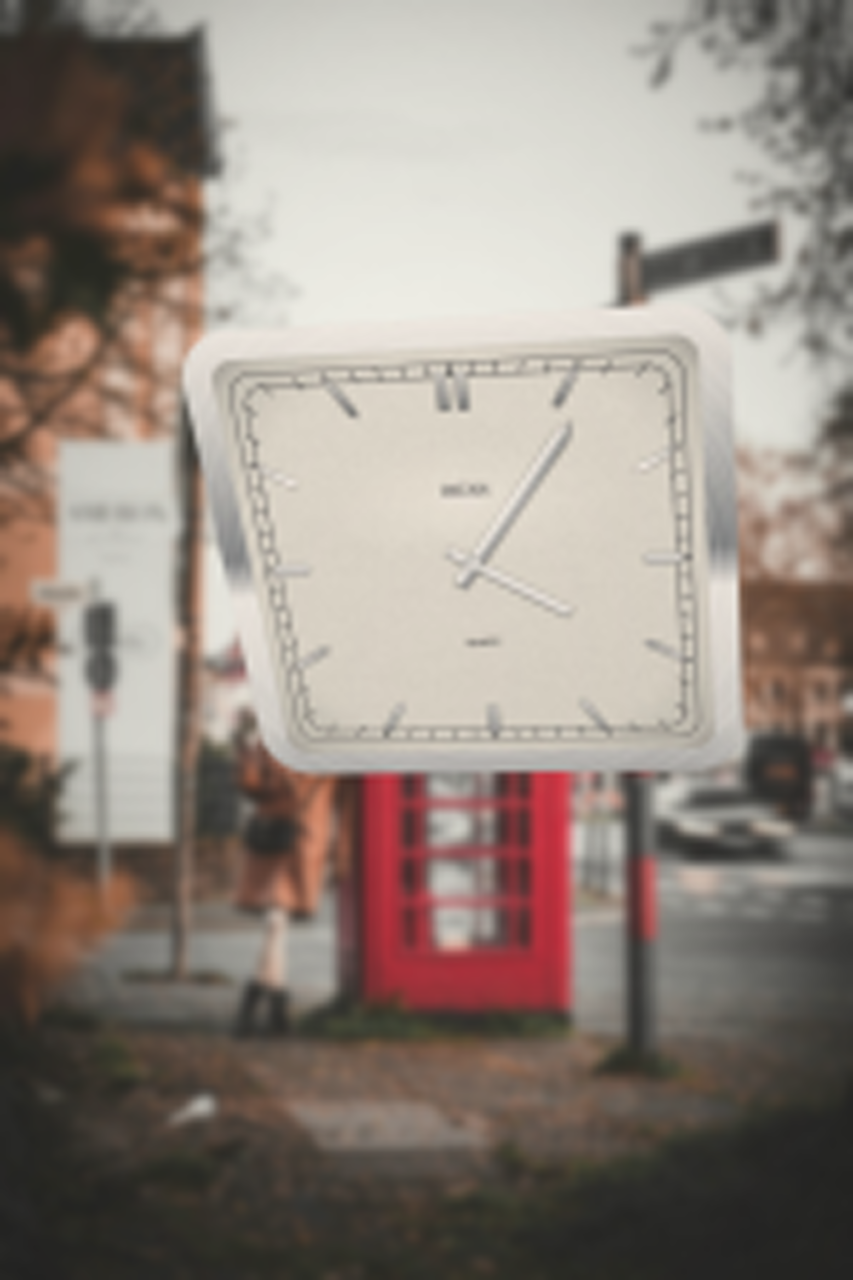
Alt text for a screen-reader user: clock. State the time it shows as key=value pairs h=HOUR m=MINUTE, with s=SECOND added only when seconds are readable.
h=4 m=6
